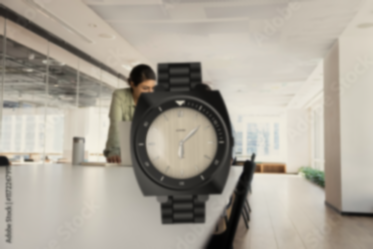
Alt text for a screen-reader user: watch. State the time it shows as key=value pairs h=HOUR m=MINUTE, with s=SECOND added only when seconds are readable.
h=6 m=8
